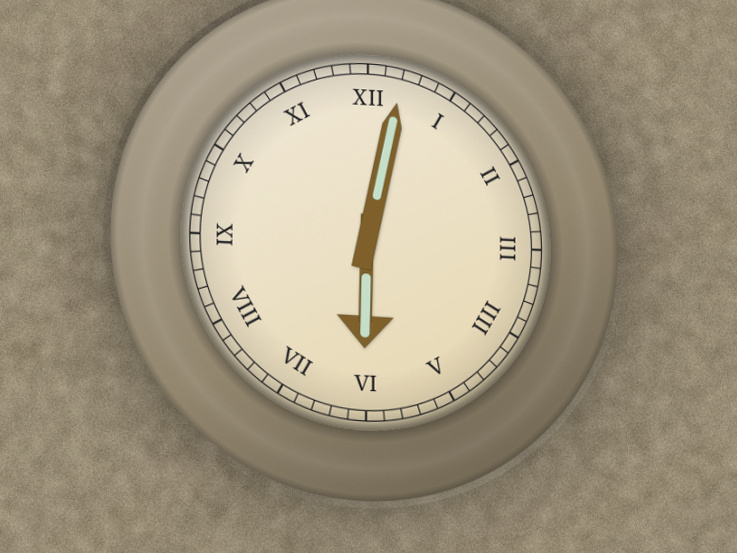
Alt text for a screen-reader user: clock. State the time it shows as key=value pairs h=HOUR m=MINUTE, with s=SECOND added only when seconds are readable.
h=6 m=2
